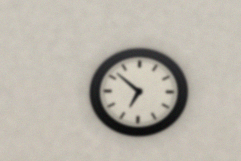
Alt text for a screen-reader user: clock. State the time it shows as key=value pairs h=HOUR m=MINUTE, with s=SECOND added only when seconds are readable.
h=6 m=52
